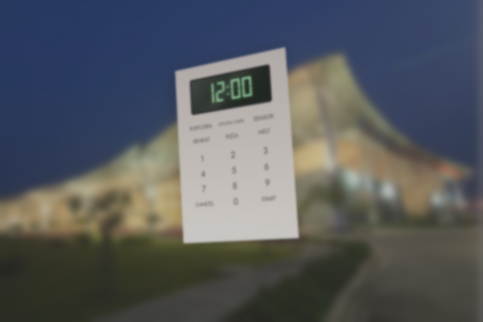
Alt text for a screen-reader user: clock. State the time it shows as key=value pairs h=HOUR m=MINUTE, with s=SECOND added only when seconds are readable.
h=12 m=0
